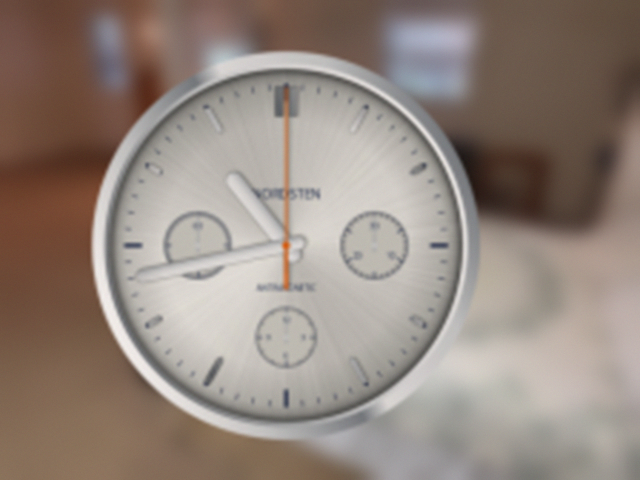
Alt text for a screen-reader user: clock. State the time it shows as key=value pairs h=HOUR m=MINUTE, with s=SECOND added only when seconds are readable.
h=10 m=43
